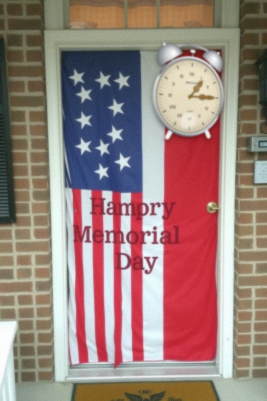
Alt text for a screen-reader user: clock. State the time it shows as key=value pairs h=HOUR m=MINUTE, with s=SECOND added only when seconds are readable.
h=1 m=15
